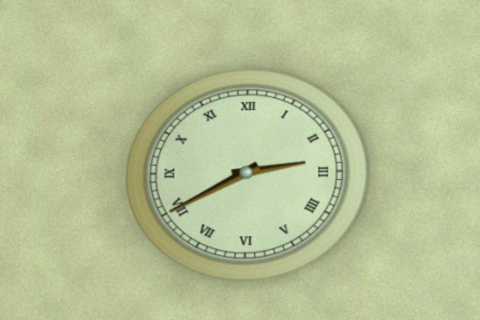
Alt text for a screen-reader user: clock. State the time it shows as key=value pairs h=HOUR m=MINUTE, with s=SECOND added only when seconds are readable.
h=2 m=40
